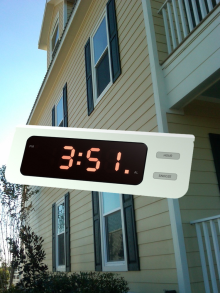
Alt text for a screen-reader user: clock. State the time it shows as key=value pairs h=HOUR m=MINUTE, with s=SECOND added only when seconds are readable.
h=3 m=51
